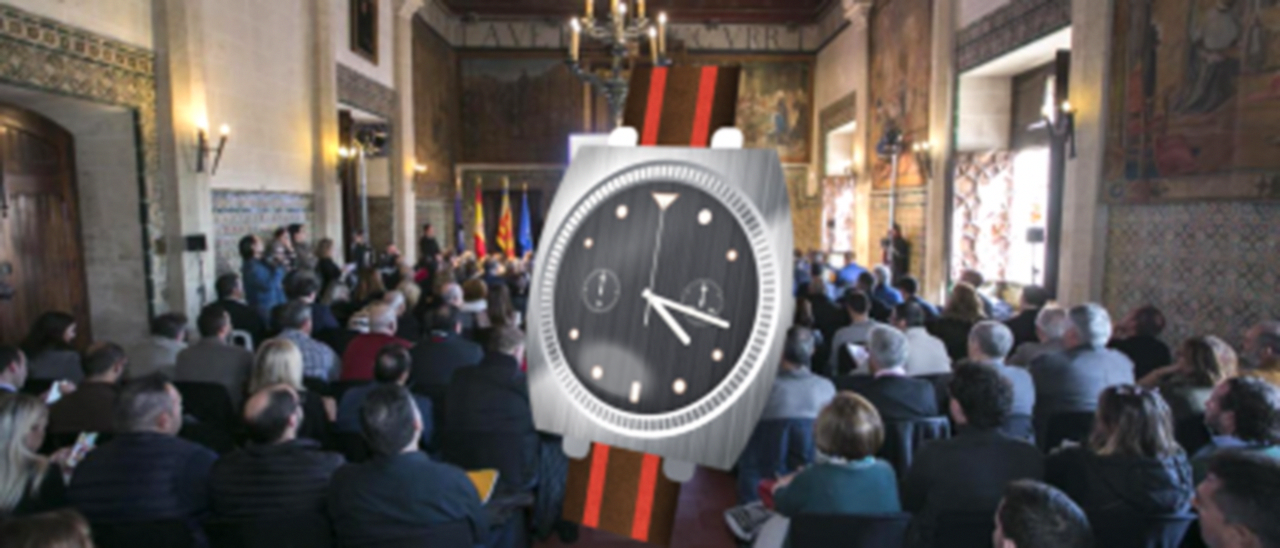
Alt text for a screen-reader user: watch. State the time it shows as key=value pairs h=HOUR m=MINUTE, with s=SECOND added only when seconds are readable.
h=4 m=17
